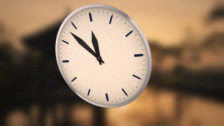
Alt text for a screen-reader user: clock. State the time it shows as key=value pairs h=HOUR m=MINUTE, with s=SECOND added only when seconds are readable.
h=11 m=53
